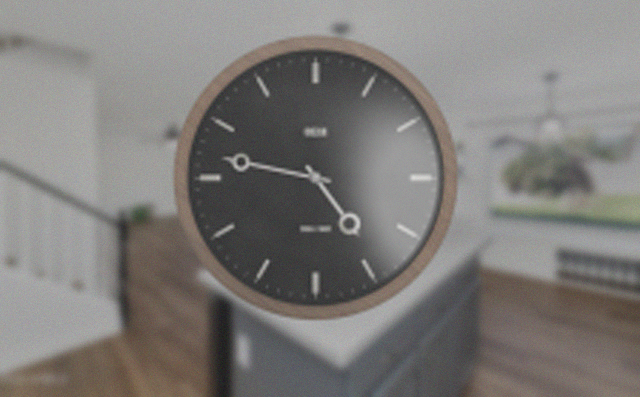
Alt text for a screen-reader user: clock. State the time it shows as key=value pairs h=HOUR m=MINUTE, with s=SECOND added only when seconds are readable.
h=4 m=47
